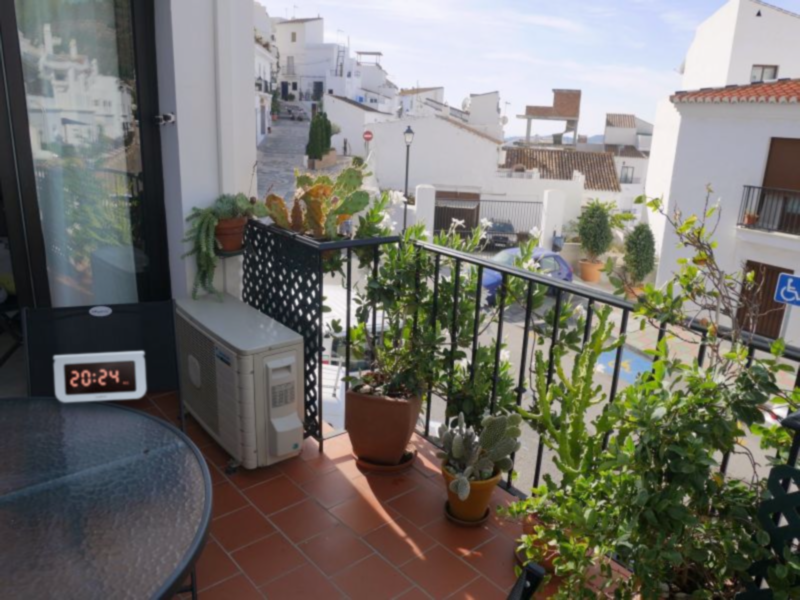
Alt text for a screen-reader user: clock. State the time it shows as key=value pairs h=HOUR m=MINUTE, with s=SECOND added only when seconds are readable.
h=20 m=24
